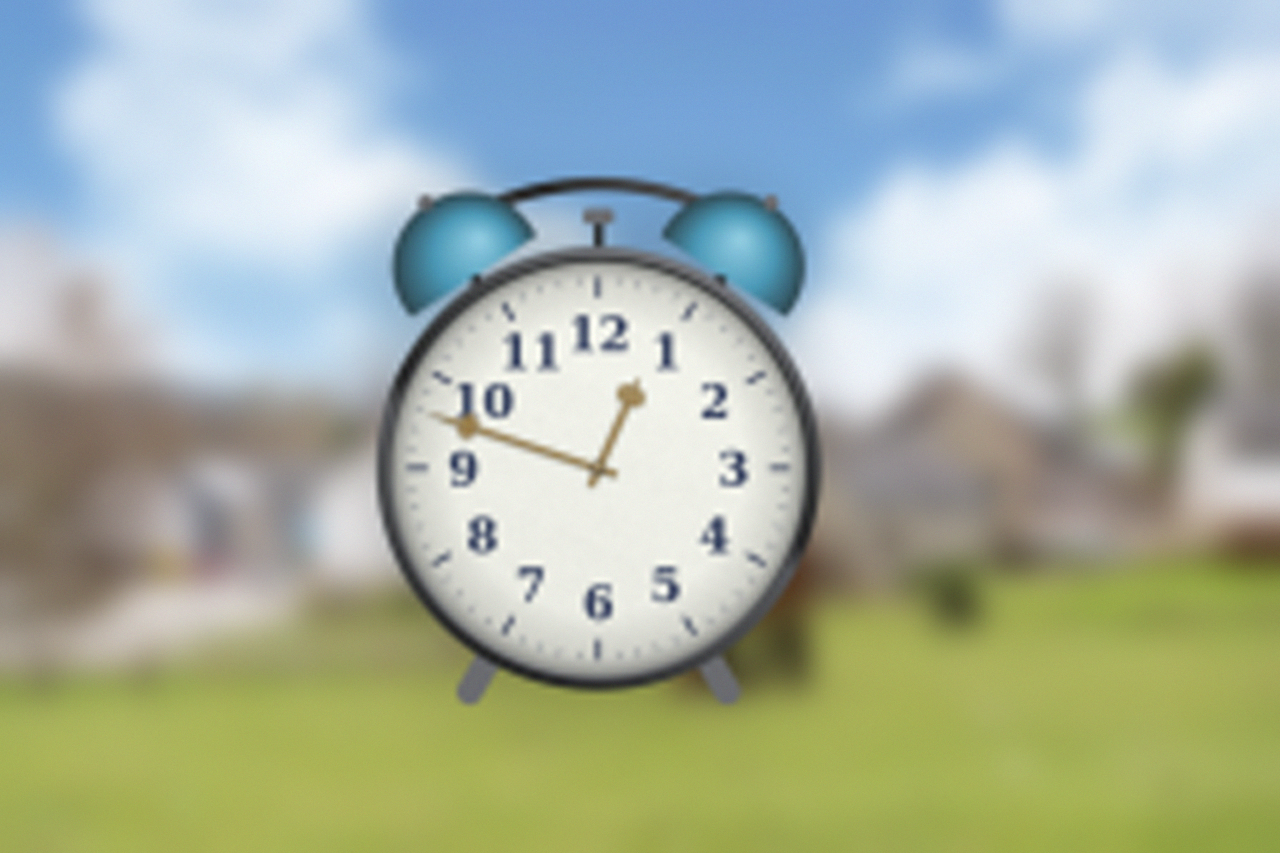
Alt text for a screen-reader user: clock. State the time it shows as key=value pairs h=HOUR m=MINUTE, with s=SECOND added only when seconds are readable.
h=12 m=48
